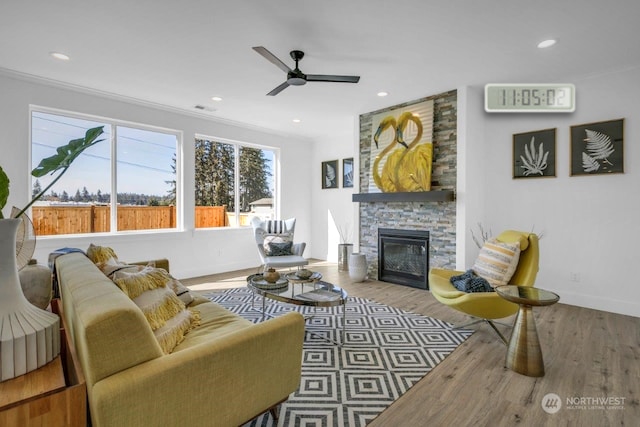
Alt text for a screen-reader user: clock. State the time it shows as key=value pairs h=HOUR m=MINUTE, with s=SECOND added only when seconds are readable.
h=11 m=5 s=2
